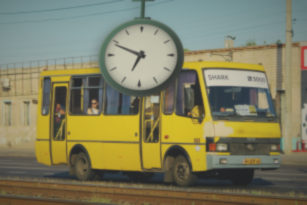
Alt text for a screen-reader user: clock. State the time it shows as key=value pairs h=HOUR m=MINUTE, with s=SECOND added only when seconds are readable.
h=6 m=49
